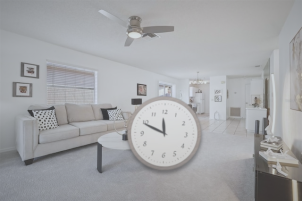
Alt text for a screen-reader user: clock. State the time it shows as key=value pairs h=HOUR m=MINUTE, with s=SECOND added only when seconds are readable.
h=11 m=49
